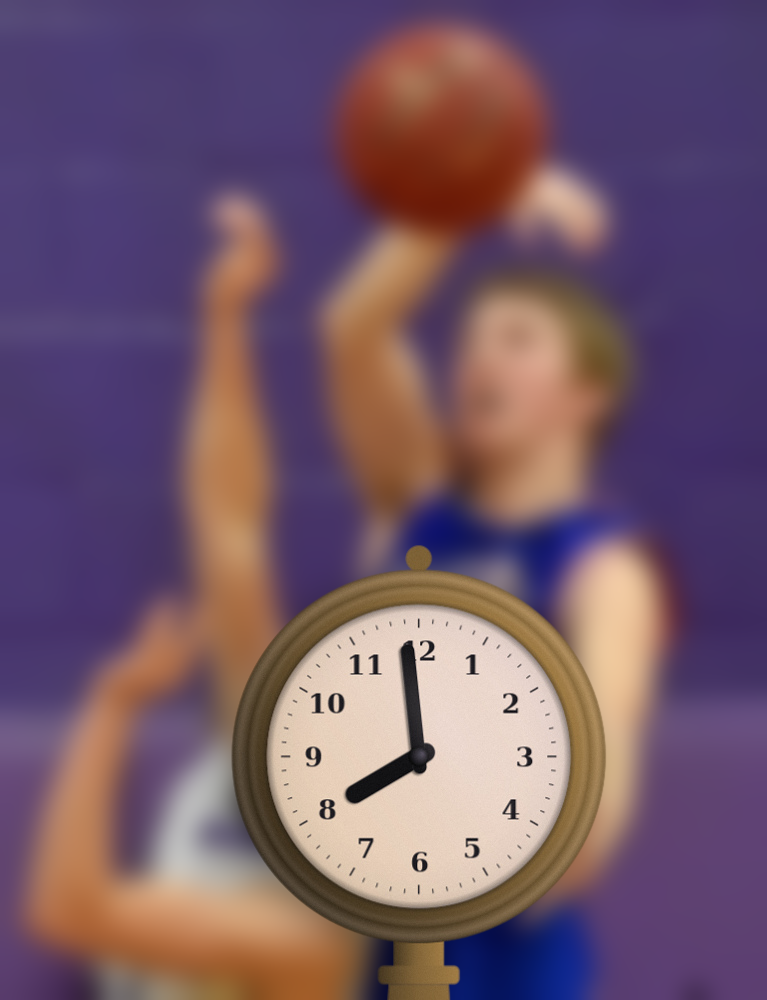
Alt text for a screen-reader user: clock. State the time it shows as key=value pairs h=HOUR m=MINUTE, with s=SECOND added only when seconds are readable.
h=7 m=59
